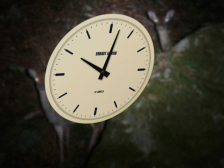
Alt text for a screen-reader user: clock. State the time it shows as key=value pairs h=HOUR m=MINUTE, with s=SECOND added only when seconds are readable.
h=10 m=2
